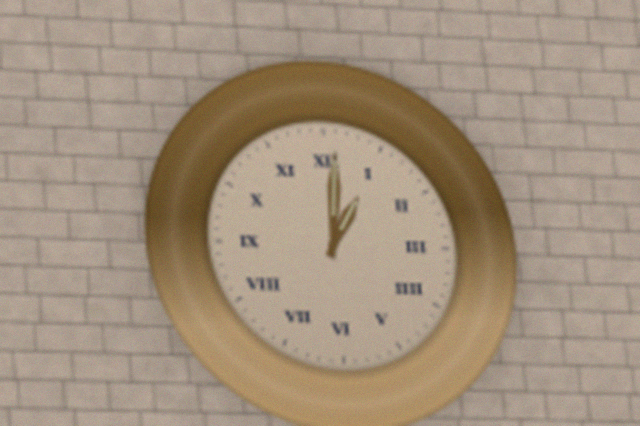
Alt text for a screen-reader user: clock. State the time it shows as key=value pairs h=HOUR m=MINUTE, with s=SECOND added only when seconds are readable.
h=1 m=1
